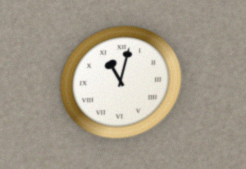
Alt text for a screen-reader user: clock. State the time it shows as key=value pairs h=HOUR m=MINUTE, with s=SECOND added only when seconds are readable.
h=11 m=2
